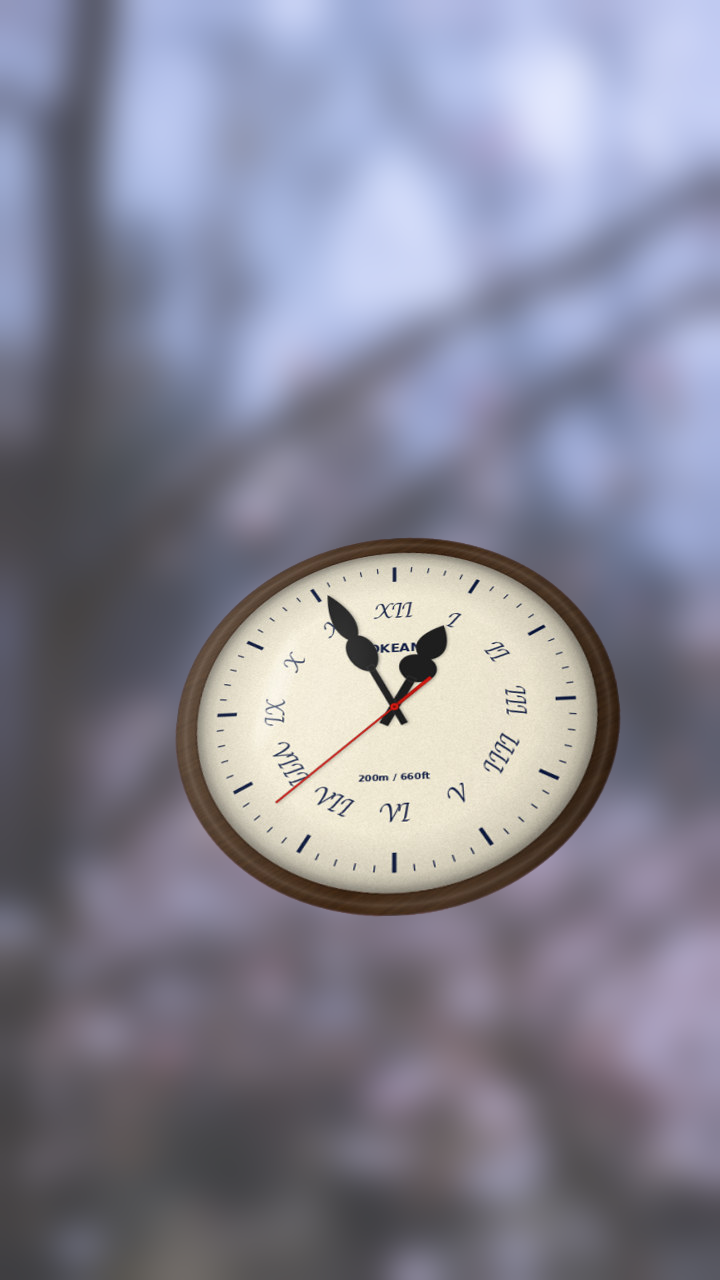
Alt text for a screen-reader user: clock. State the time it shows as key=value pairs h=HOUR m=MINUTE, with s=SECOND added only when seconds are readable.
h=12 m=55 s=38
